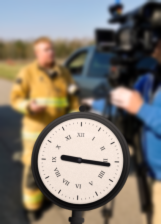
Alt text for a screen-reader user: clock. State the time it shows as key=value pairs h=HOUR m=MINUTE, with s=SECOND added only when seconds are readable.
h=9 m=16
